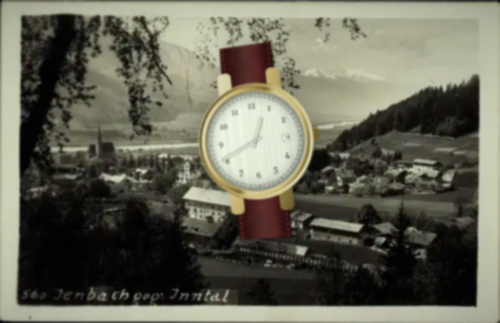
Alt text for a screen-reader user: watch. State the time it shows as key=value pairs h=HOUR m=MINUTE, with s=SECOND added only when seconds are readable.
h=12 m=41
